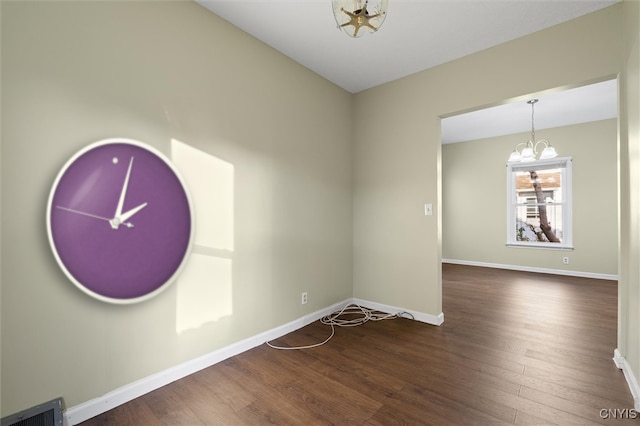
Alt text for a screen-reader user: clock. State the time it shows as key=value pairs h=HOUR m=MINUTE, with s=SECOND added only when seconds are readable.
h=2 m=2 s=47
